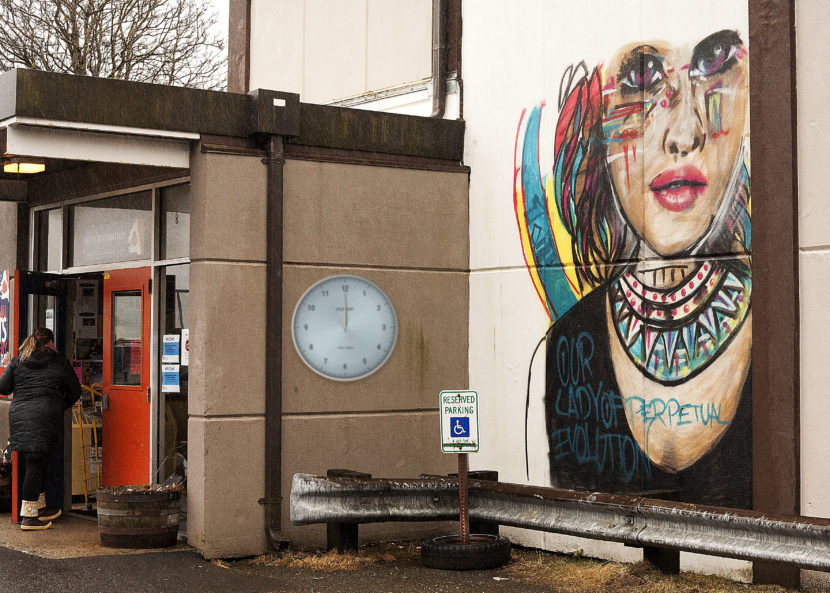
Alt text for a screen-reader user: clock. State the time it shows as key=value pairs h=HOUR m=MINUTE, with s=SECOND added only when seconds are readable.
h=12 m=0
